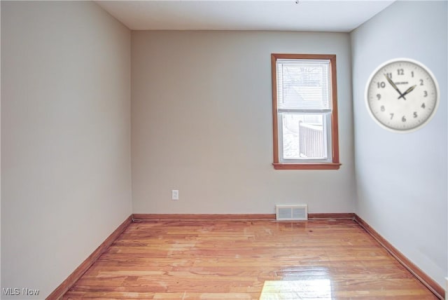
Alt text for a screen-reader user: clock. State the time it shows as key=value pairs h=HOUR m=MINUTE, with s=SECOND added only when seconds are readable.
h=1 m=54
